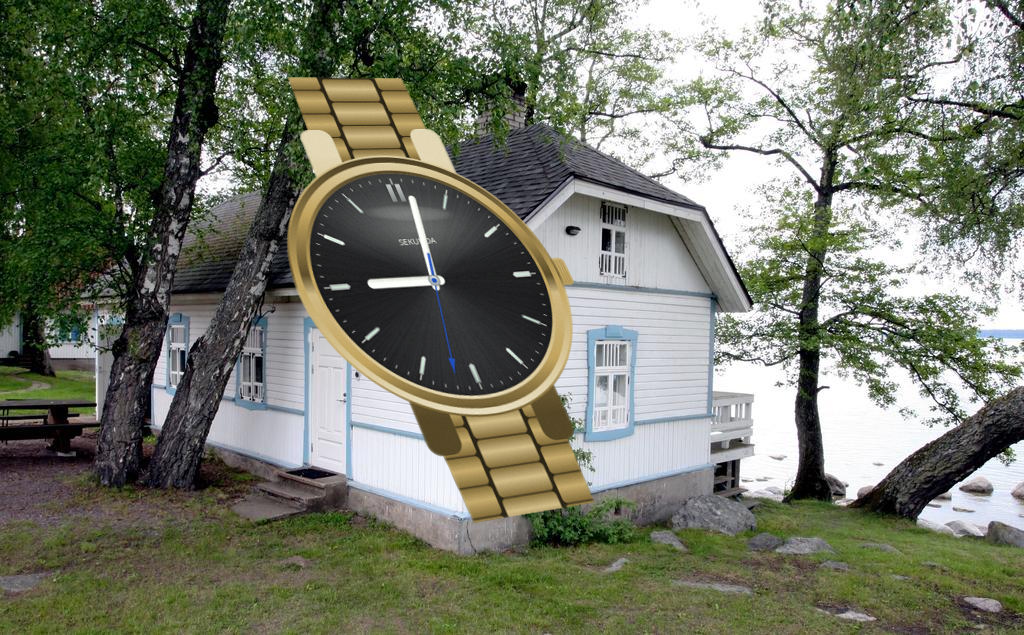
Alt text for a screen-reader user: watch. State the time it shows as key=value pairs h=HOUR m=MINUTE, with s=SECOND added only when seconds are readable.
h=9 m=1 s=32
